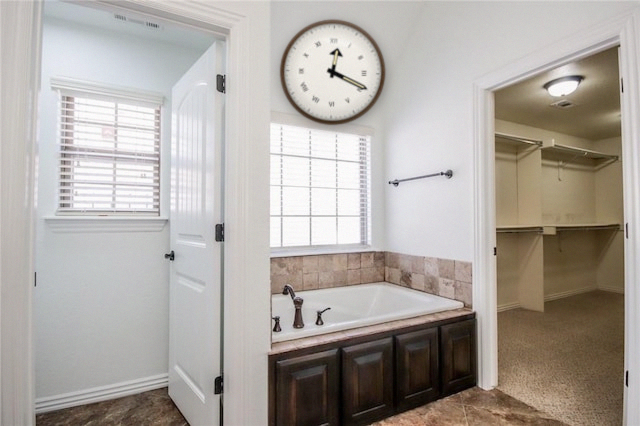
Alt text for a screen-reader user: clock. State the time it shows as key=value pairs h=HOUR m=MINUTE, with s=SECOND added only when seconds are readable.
h=12 m=19
